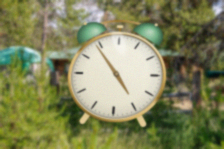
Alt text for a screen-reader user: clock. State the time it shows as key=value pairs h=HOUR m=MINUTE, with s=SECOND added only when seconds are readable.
h=4 m=54
